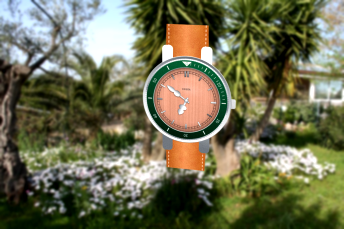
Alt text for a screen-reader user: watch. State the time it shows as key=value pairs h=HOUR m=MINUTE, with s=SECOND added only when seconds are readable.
h=6 m=51
